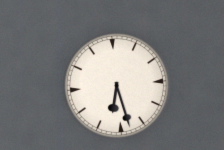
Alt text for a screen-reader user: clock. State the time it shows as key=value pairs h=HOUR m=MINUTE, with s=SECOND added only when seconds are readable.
h=6 m=28
